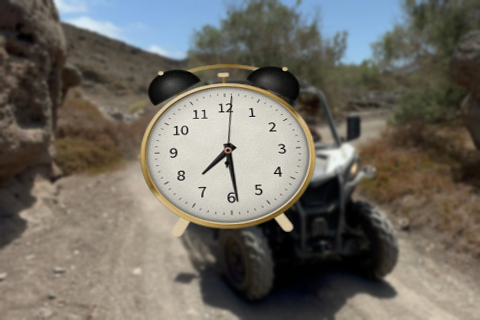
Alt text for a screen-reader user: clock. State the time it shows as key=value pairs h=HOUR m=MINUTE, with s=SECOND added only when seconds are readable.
h=7 m=29 s=1
